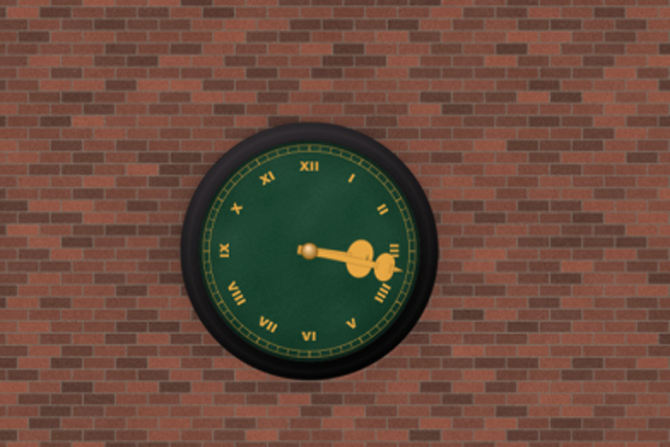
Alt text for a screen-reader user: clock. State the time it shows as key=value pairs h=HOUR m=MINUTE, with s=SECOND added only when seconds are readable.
h=3 m=17
